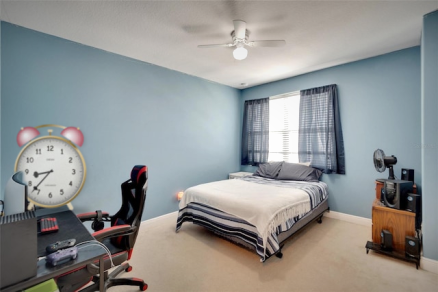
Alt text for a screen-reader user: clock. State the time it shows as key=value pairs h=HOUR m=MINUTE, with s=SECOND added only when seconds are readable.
h=8 m=37
